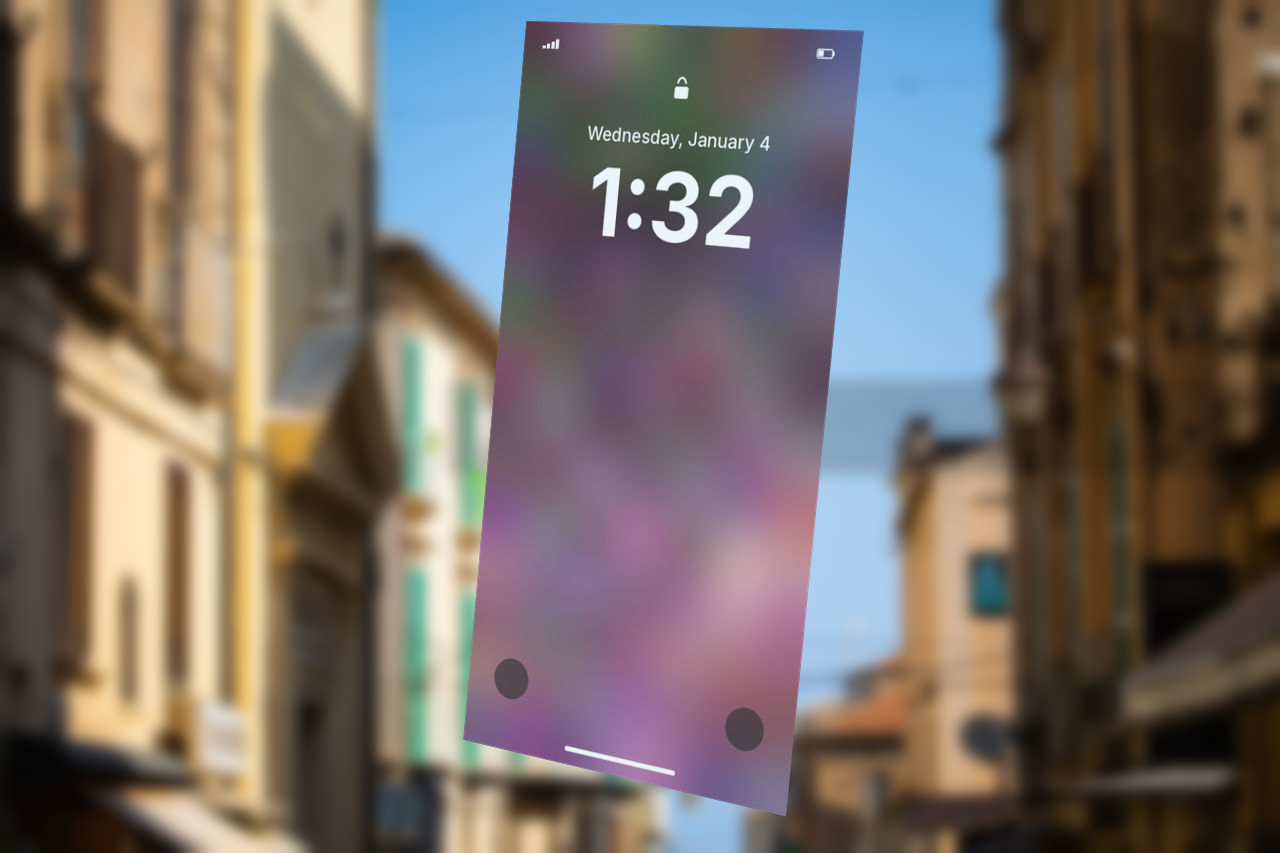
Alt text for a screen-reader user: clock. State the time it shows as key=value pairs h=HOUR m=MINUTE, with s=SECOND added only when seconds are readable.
h=1 m=32
